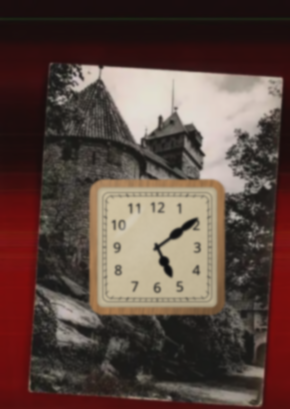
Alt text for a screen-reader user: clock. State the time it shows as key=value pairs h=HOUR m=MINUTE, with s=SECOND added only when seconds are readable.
h=5 m=9
